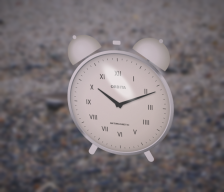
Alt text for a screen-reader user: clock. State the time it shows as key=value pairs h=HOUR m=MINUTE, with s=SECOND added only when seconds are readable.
h=10 m=11
